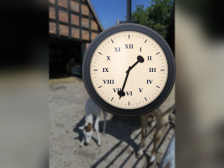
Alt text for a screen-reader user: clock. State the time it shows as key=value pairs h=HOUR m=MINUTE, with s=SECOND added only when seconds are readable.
h=1 m=33
